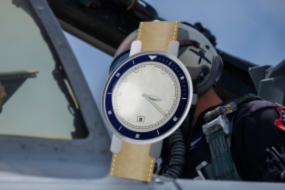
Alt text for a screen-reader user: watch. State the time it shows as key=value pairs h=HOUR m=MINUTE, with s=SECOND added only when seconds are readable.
h=3 m=21
